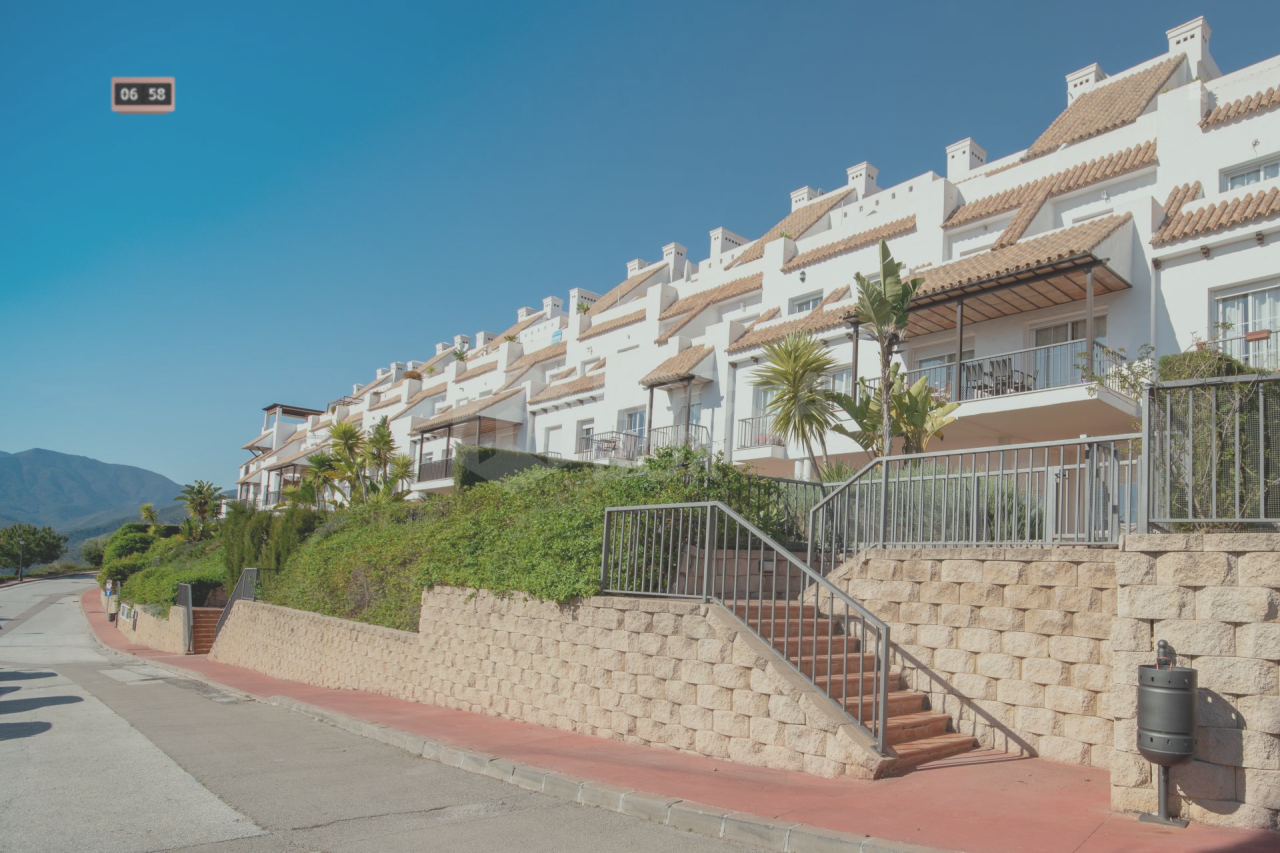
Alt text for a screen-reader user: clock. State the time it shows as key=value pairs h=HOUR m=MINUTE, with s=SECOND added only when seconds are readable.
h=6 m=58
